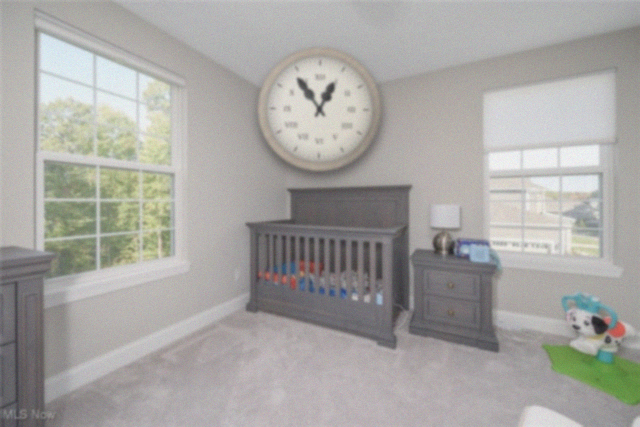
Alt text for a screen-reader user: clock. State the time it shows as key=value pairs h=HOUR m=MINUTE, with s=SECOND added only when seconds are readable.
h=12 m=54
